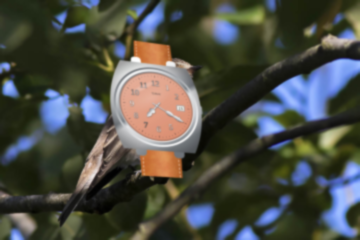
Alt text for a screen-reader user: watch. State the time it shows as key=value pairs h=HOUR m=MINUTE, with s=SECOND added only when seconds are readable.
h=7 m=20
